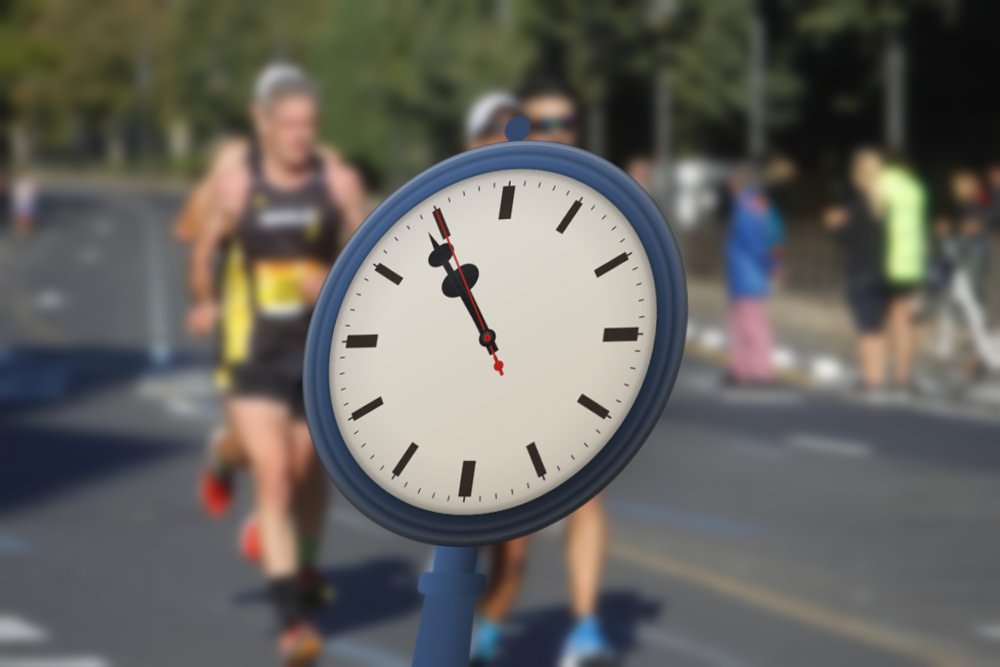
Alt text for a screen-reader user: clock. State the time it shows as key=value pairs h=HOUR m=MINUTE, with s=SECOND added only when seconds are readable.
h=10 m=53 s=55
